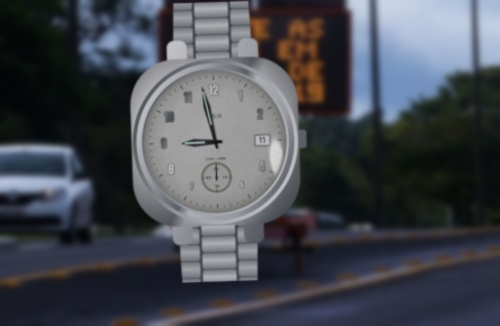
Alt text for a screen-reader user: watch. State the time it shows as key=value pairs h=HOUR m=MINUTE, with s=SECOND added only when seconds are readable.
h=8 m=58
